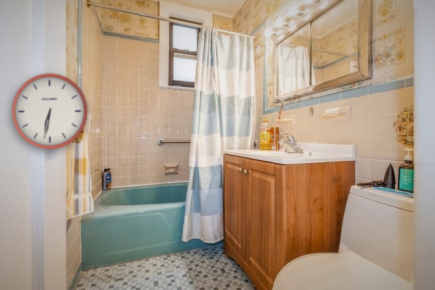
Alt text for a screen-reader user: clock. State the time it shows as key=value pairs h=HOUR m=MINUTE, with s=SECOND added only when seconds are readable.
h=6 m=32
